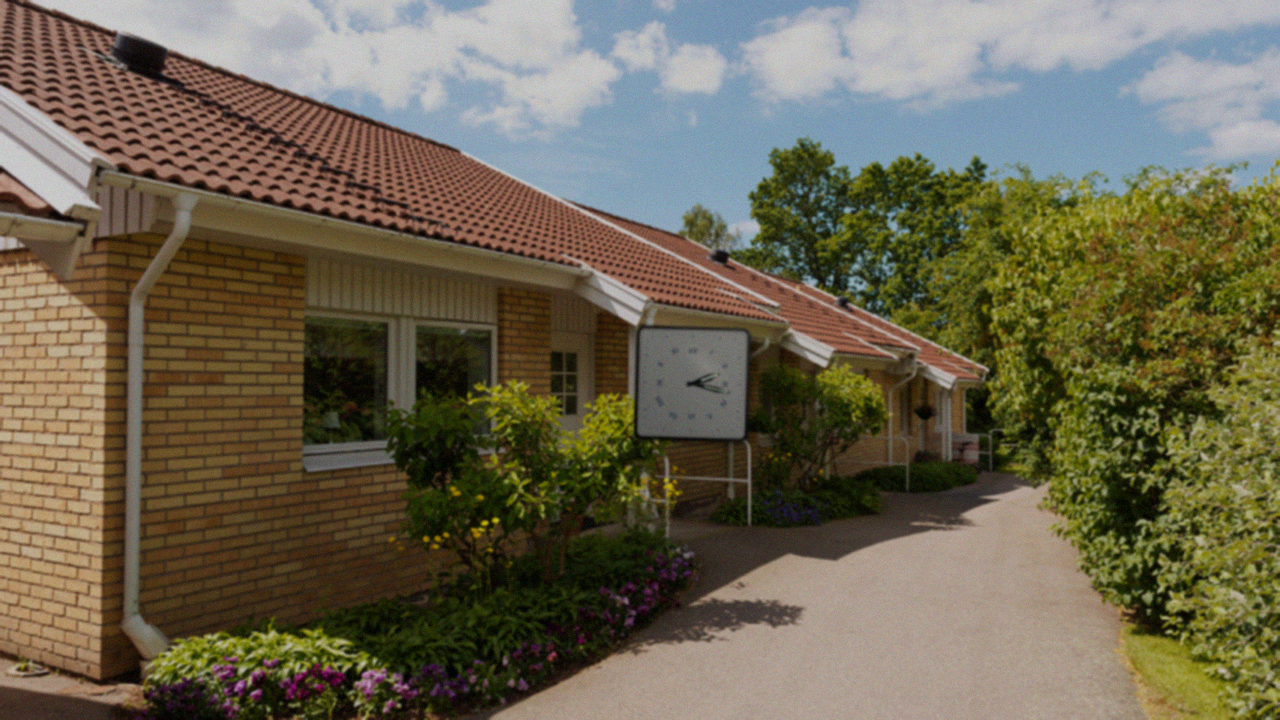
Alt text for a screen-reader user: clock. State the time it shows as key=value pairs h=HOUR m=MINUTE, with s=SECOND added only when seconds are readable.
h=2 m=17
